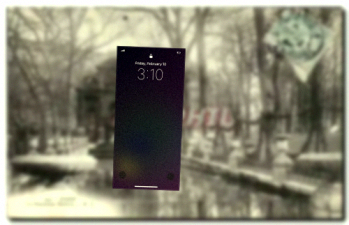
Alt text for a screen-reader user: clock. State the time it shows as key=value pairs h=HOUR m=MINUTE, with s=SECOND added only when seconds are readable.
h=3 m=10
